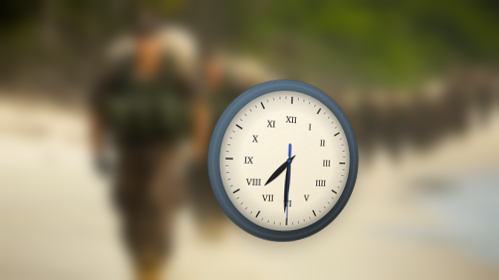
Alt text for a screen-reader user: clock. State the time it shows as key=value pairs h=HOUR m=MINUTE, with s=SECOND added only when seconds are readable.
h=7 m=30 s=30
